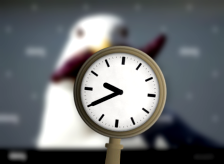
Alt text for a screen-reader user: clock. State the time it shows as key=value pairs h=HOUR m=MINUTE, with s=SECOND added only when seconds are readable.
h=9 m=40
